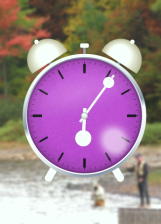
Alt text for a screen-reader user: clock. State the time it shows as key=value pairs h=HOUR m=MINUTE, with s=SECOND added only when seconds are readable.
h=6 m=6
